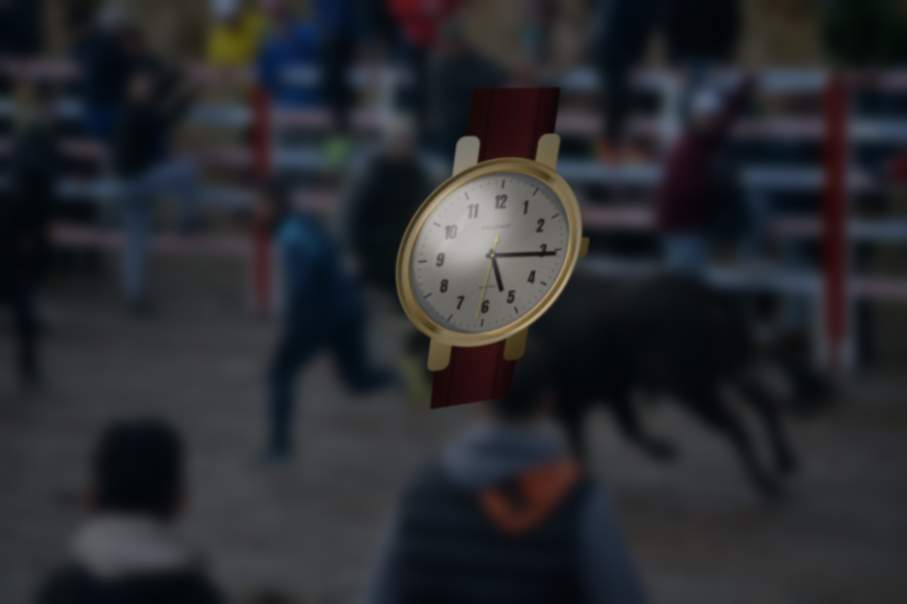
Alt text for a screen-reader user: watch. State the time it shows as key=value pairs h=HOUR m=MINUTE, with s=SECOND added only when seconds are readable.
h=5 m=15 s=31
